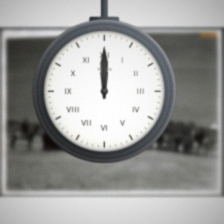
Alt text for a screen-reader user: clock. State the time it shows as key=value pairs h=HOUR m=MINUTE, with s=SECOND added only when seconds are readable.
h=12 m=0
